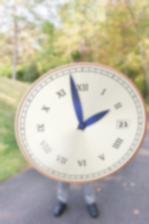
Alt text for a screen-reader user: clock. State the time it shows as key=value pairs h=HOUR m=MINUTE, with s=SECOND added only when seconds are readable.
h=1 m=58
